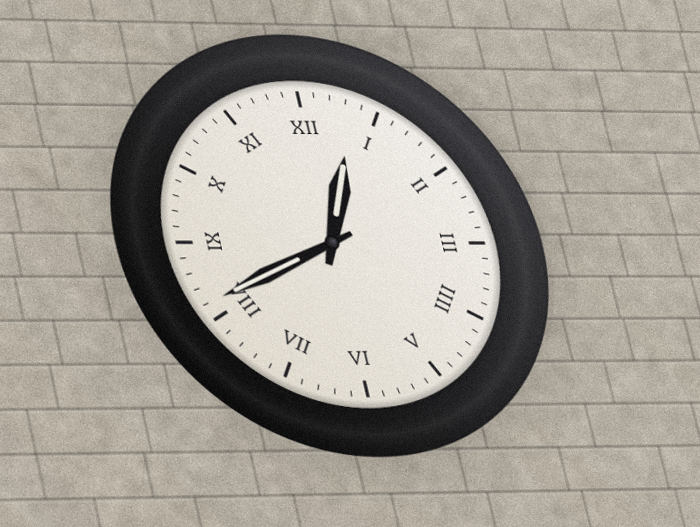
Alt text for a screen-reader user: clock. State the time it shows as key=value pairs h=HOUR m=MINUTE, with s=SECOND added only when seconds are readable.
h=12 m=41
